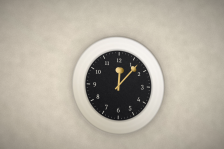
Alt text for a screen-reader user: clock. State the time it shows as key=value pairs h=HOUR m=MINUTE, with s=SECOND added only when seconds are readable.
h=12 m=7
